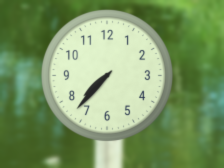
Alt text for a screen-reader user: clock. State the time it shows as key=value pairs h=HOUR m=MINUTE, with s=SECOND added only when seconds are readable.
h=7 m=37
